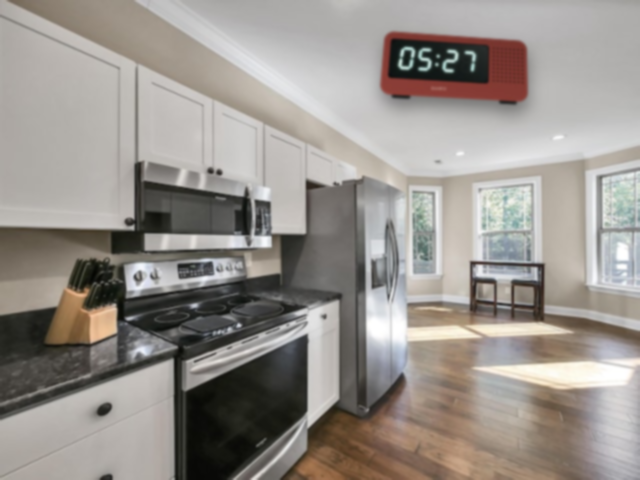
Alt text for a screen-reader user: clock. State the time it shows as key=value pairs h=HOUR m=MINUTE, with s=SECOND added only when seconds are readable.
h=5 m=27
